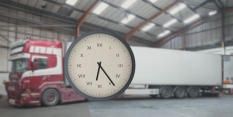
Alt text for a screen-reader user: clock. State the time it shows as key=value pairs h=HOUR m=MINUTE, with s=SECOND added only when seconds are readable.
h=6 m=24
